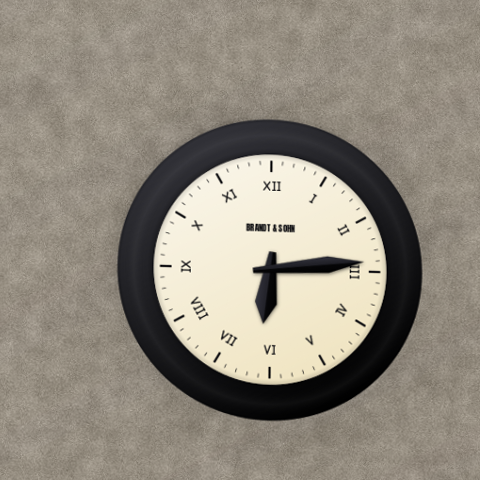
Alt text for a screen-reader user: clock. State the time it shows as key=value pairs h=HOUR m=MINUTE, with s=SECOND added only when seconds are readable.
h=6 m=14
